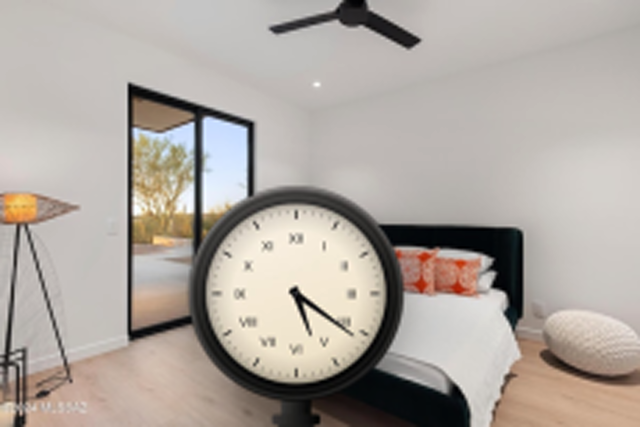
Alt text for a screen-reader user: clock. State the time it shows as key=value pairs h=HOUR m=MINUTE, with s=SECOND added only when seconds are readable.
h=5 m=21
